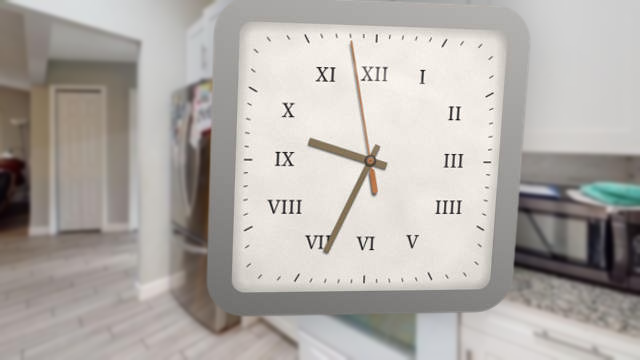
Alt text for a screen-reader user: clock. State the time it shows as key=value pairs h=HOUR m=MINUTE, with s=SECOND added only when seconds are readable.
h=9 m=33 s=58
